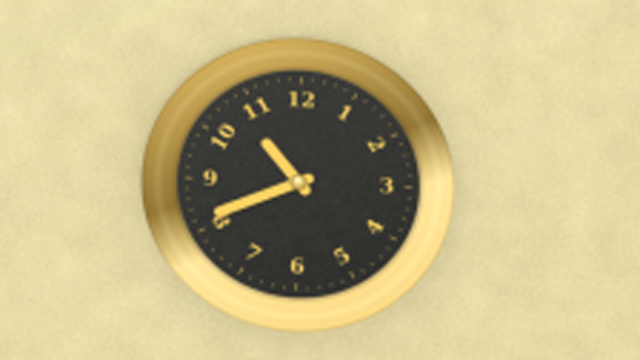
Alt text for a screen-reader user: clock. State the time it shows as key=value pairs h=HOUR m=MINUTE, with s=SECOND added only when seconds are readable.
h=10 m=41
